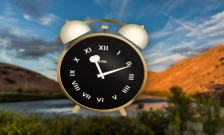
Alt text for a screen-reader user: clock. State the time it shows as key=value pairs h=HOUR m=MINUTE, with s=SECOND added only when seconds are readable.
h=11 m=11
